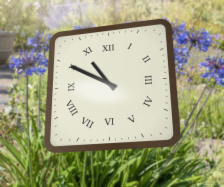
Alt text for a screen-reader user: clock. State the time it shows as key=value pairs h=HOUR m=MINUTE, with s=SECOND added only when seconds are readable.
h=10 m=50
